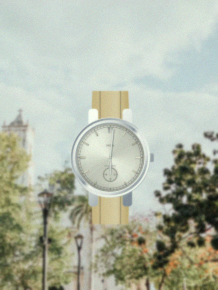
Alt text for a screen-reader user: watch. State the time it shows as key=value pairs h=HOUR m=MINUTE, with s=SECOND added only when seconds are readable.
h=6 m=1
